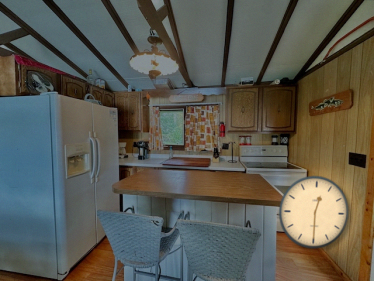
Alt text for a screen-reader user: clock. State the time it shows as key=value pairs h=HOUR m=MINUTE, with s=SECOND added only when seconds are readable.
h=12 m=30
